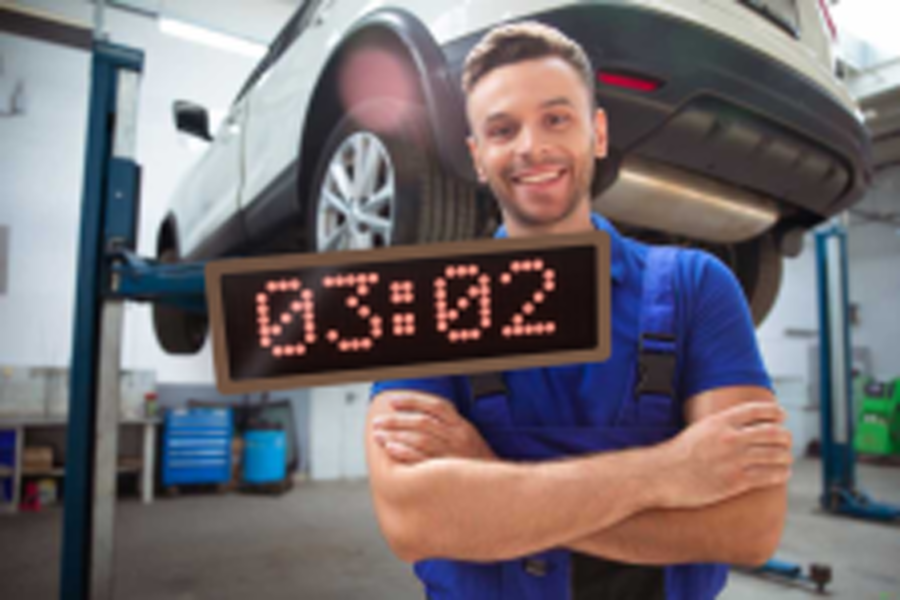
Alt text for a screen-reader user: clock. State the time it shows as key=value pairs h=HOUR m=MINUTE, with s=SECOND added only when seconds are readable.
h=3 m=2
